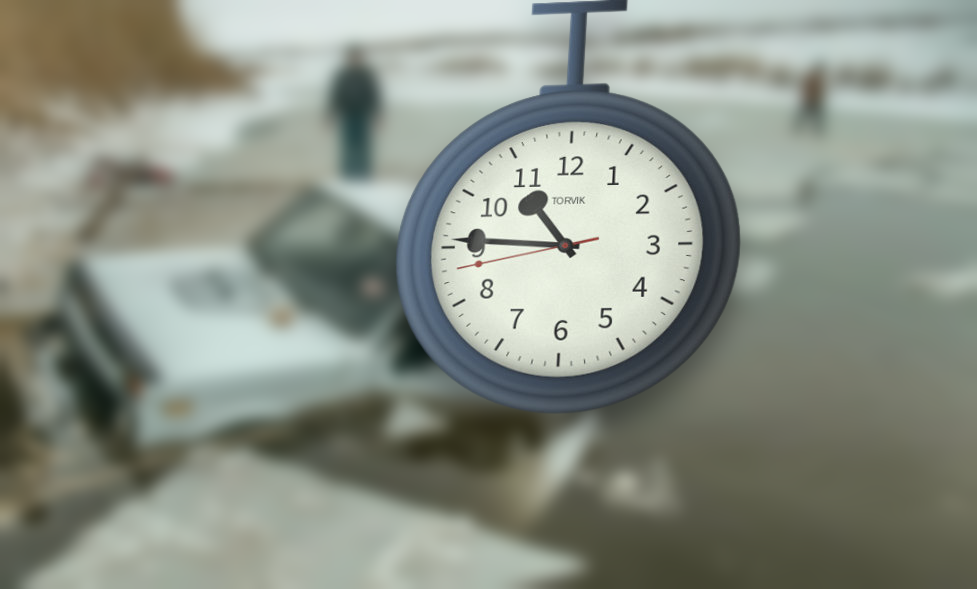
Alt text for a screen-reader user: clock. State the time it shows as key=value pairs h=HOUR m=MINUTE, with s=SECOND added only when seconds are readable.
h=10 m=45 s=43
